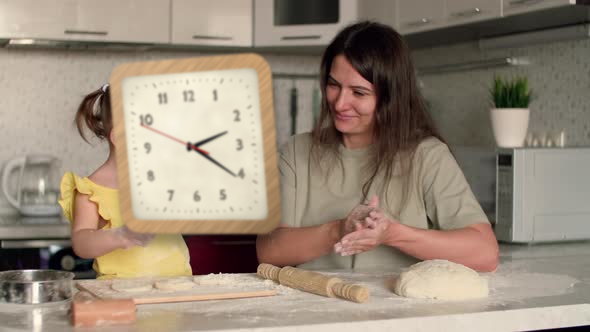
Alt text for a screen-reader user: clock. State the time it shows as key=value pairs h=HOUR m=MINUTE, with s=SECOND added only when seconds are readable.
h=2 m=20 s=49
